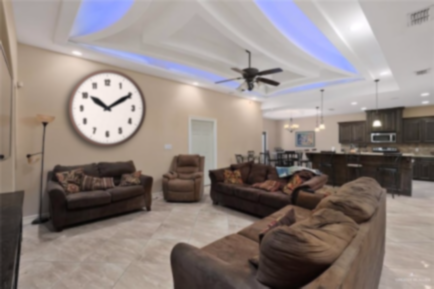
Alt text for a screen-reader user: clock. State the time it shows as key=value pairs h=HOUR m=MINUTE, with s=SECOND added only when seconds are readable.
h=10 m=10
